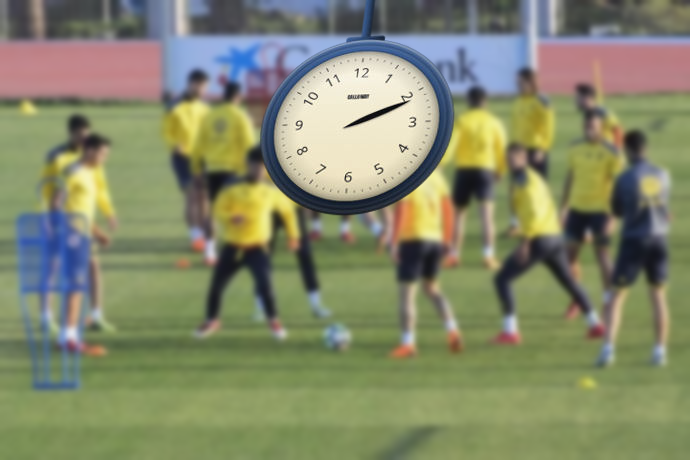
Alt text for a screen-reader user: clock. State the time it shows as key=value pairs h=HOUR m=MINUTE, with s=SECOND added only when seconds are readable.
h=2 m=11
